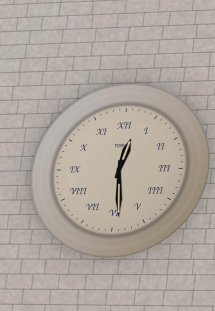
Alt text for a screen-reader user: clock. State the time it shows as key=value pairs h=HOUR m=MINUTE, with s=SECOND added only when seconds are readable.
h=12 m=29
